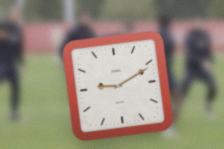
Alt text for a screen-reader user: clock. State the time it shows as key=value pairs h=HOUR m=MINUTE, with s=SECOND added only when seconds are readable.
h=9 m=11
